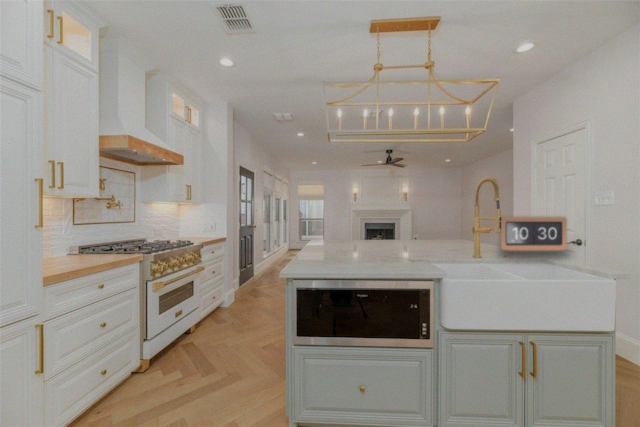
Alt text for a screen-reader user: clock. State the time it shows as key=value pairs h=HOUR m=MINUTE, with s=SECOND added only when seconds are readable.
h=10 m=30
